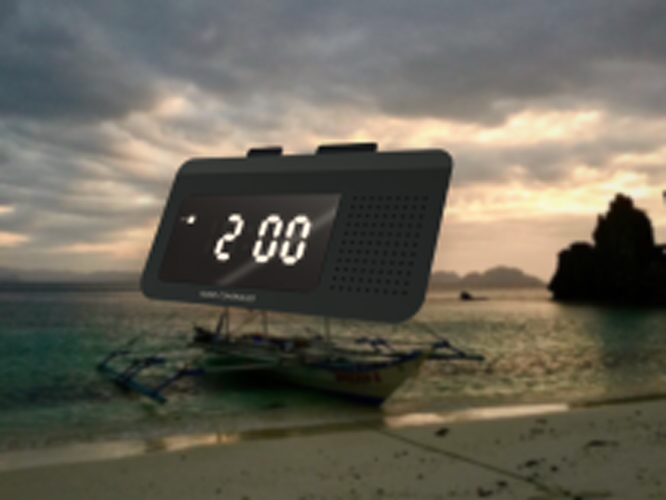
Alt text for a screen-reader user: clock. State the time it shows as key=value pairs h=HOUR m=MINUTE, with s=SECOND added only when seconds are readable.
h=2 m=0
